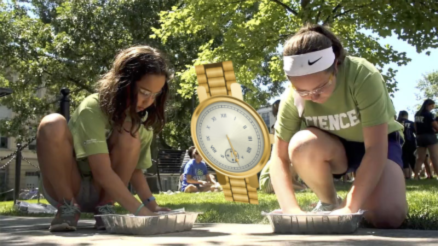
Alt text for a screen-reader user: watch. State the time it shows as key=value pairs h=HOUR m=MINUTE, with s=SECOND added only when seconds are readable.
h=5 m=28
